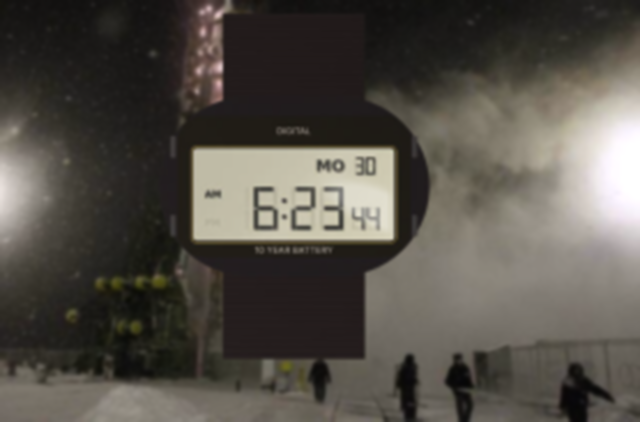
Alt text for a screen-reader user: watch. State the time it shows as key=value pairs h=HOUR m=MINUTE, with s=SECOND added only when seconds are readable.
h=6 m=23 s=44
